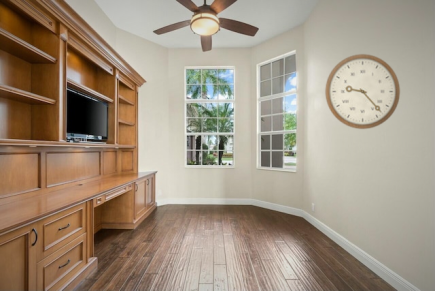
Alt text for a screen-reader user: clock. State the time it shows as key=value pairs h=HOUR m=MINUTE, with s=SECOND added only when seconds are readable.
h=9 m=23
